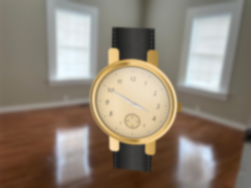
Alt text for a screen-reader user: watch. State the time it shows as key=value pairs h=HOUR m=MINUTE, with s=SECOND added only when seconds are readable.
h=3 m=50
